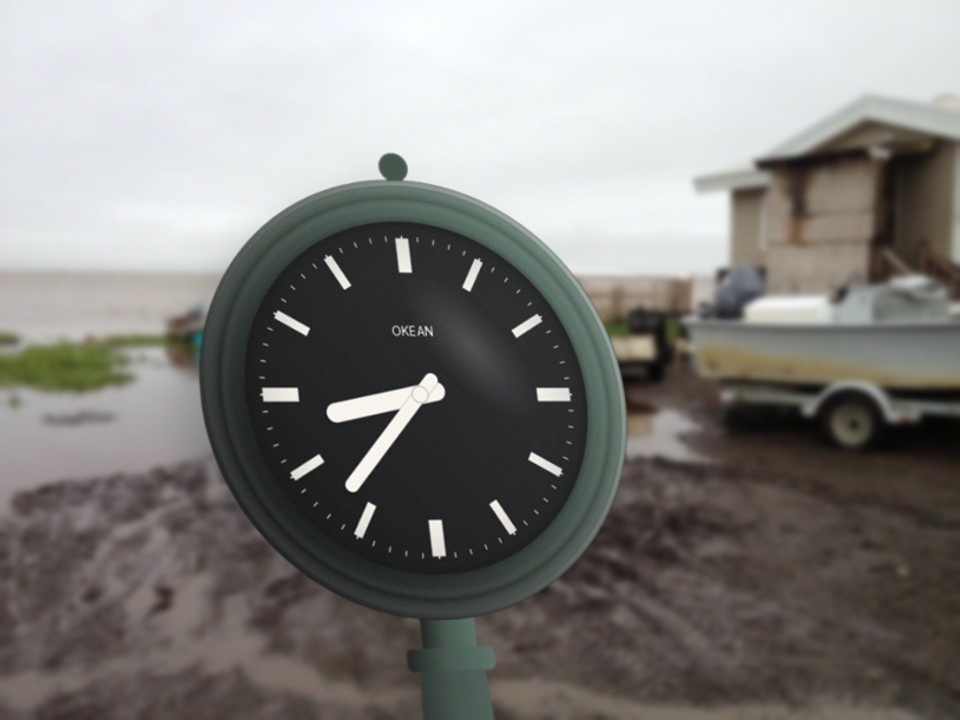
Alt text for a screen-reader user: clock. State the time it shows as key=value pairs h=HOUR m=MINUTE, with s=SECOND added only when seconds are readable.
h=8 m=37
